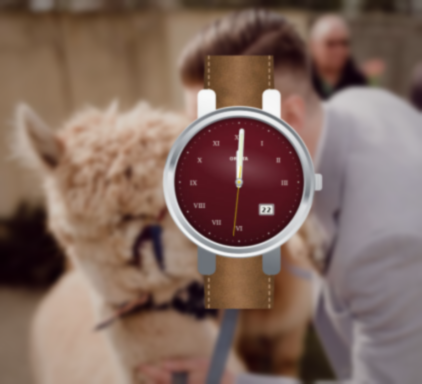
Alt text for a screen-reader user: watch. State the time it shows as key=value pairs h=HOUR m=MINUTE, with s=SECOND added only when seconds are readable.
h=12 m=0 s=31
